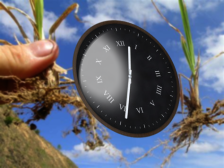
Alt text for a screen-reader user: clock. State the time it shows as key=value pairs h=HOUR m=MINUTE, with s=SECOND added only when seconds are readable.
h=12 m=34
